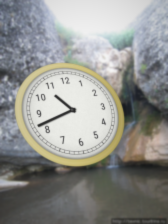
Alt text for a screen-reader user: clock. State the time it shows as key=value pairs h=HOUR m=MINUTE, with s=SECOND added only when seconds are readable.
h=10 m=42
